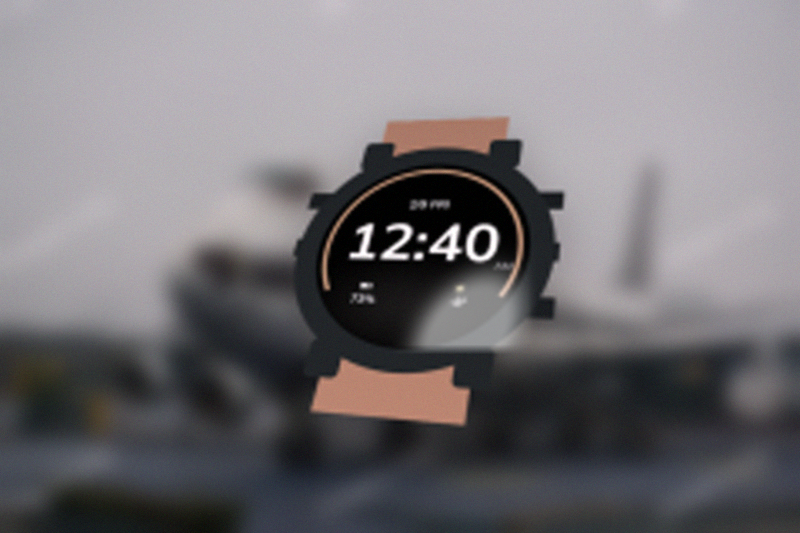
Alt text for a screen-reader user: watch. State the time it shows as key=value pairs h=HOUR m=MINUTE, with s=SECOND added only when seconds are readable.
h=12 m=40
